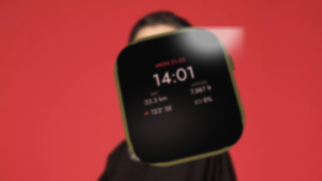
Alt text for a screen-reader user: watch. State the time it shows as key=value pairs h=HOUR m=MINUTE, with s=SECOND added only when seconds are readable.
h=14 m=1
